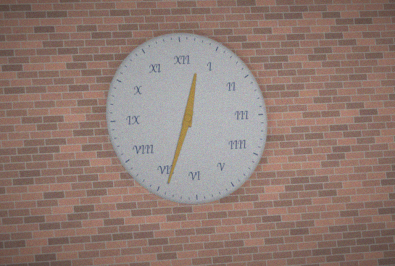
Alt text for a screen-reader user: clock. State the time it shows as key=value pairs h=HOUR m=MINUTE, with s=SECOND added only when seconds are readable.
h=12 m=34
